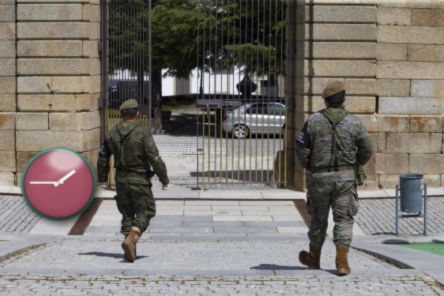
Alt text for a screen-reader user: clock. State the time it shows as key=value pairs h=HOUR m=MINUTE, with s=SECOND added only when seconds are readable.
h=1 m=45
